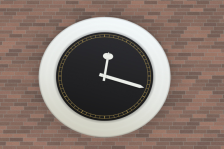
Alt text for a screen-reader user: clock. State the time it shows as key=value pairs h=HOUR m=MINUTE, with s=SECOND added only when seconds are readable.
h=12 m=18
